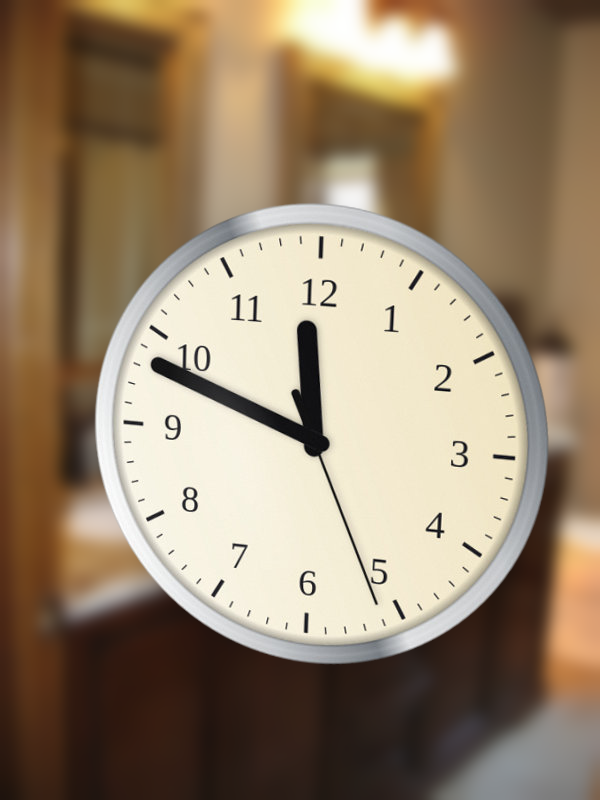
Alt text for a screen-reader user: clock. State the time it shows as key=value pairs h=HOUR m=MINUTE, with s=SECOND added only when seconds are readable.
h=11 m=48 s=26
